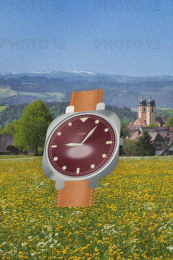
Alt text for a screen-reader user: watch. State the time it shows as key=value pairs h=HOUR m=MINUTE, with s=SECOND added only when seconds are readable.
h=9 m=6
